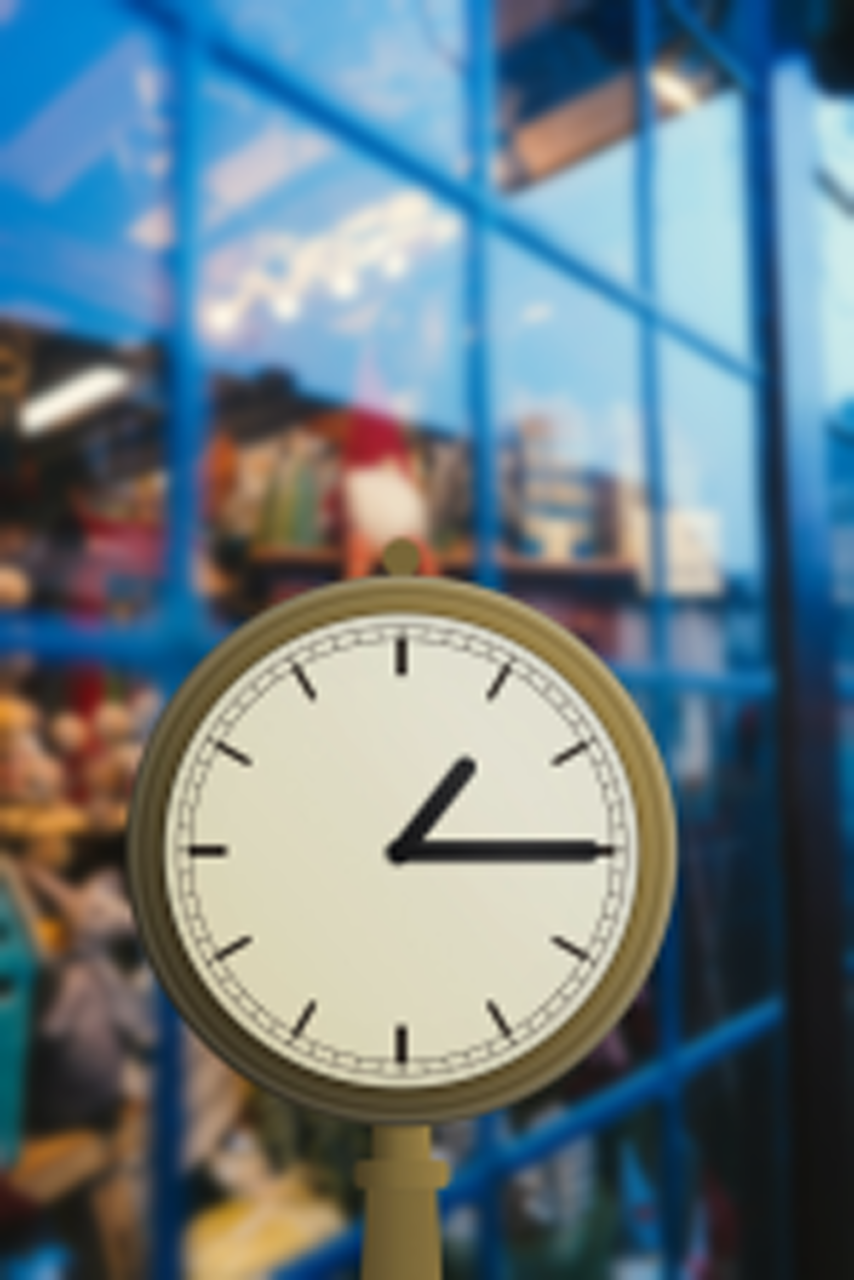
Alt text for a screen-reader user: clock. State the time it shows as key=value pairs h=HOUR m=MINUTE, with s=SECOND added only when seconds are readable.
h=1 m=15
